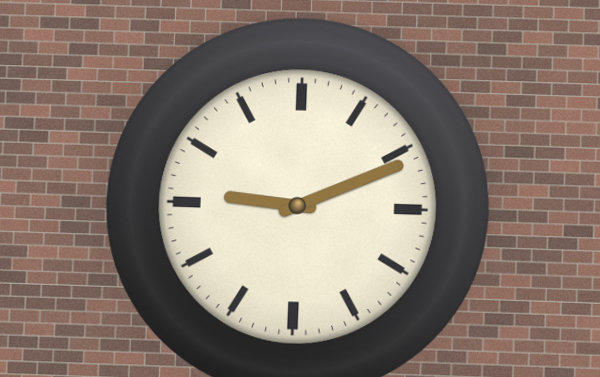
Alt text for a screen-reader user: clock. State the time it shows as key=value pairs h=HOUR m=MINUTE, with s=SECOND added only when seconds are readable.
h=9 m=11
